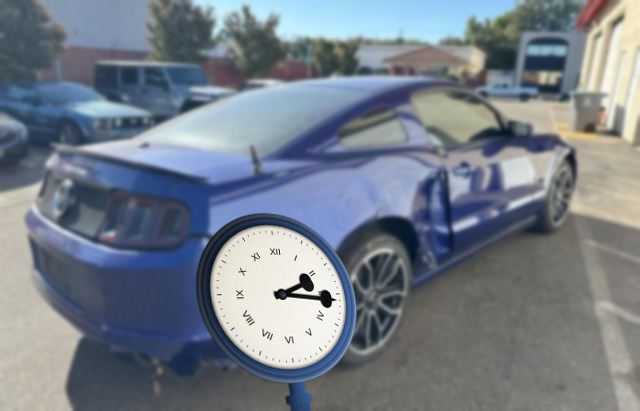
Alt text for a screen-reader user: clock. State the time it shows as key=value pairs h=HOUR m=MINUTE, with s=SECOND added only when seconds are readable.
h=2 m=16
